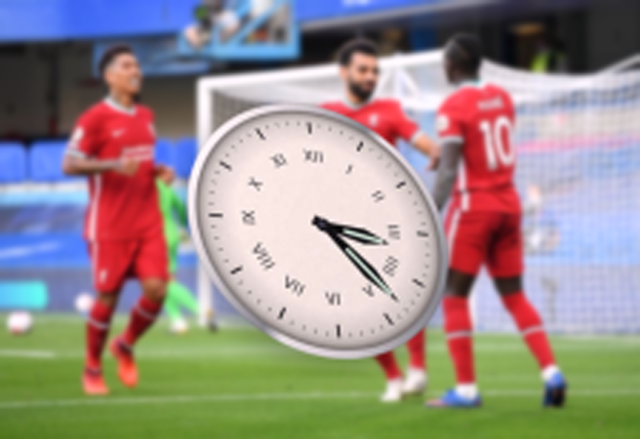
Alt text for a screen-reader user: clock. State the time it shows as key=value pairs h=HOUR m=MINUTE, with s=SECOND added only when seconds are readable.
h=3 m=23
